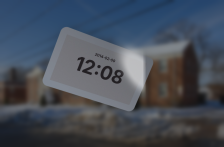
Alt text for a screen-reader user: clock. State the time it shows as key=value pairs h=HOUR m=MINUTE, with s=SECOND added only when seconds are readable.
h=12 m=8
